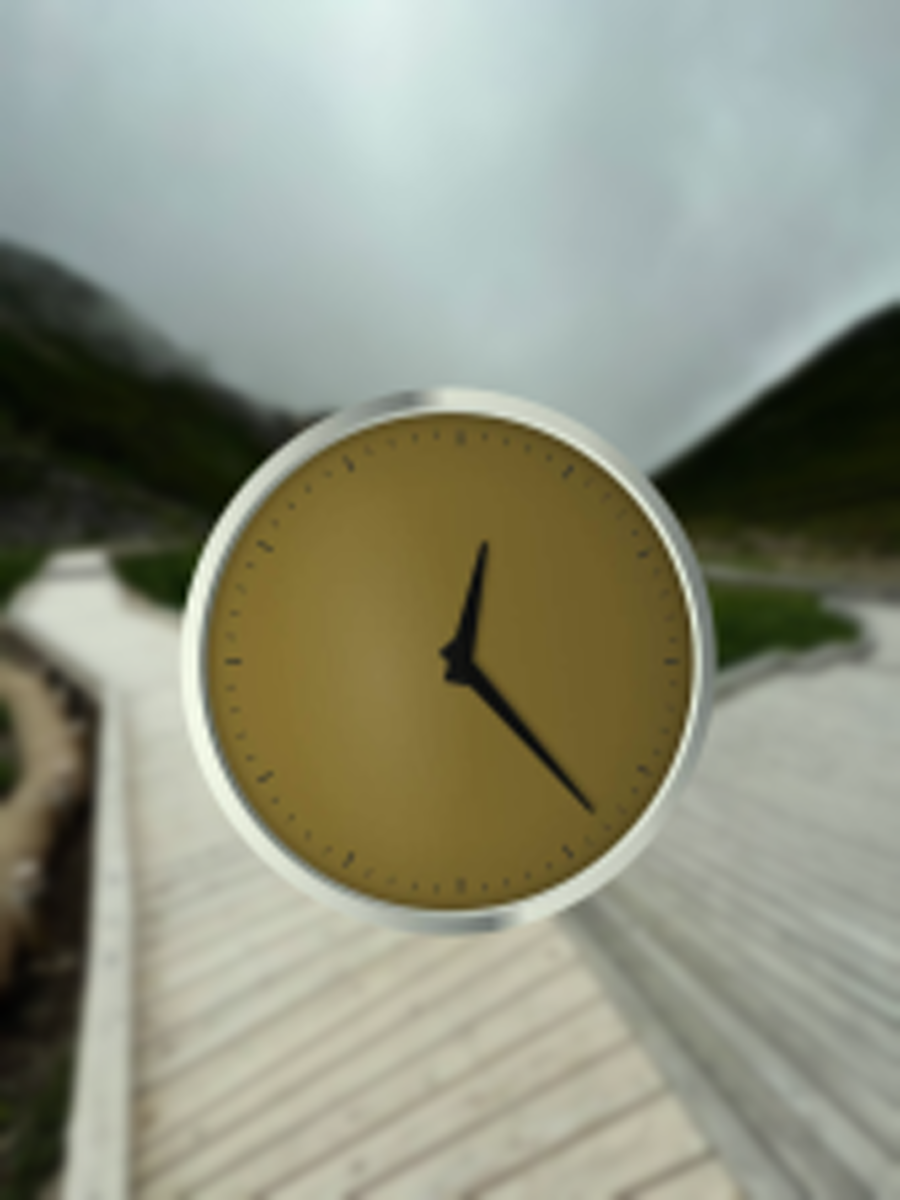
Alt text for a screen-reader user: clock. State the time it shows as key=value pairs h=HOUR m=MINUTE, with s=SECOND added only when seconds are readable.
h=12 m=23
